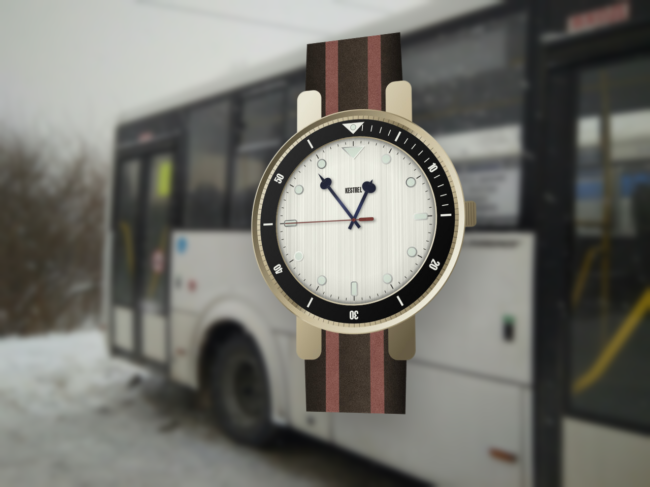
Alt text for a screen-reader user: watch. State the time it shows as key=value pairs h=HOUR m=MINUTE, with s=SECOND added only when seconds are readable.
h=12 m=53 s=45
